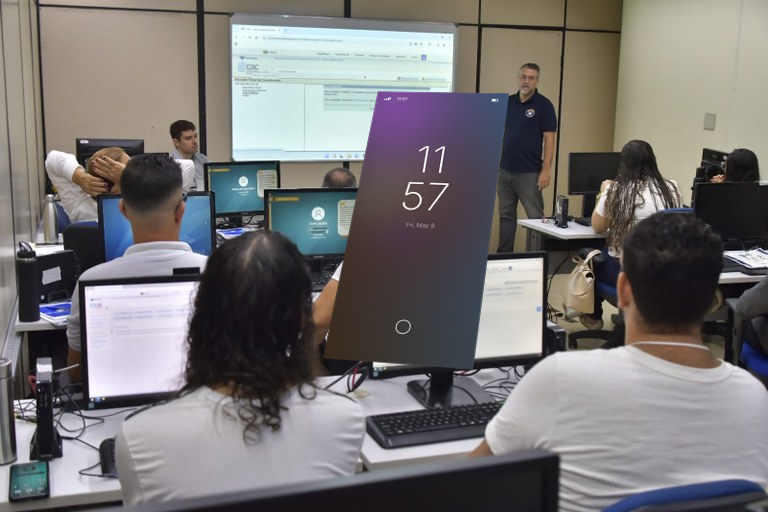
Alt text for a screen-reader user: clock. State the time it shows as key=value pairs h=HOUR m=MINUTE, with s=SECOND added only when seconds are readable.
h=11 m=57
